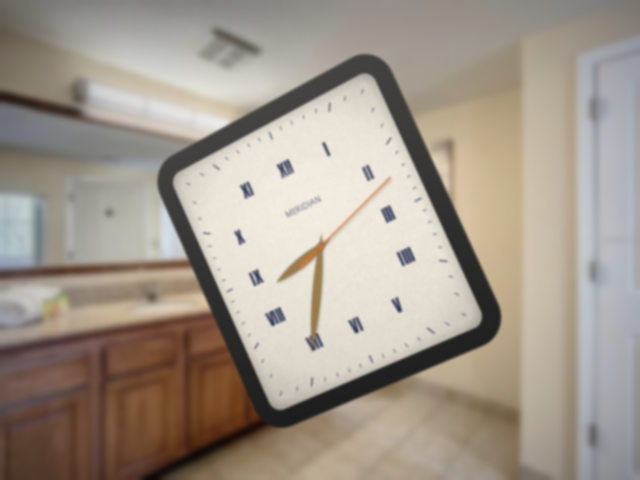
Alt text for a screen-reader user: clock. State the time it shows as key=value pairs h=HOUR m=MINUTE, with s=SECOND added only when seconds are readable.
h=8 m=35 s=12
